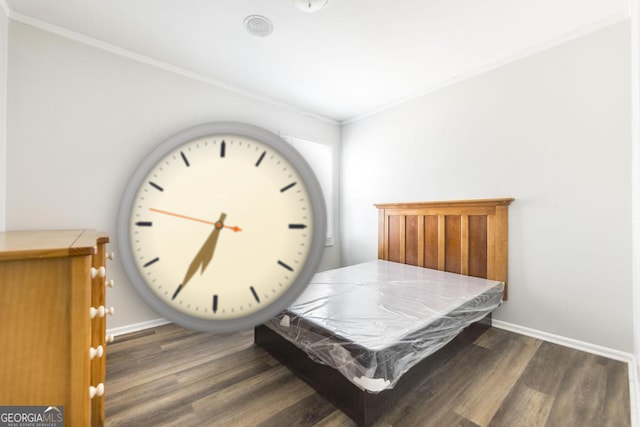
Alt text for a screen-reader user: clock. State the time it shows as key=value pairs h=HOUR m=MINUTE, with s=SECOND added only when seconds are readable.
h=6 m=34 s=47
